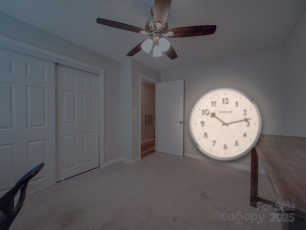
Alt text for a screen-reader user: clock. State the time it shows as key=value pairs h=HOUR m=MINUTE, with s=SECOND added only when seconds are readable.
h=10 m=13
